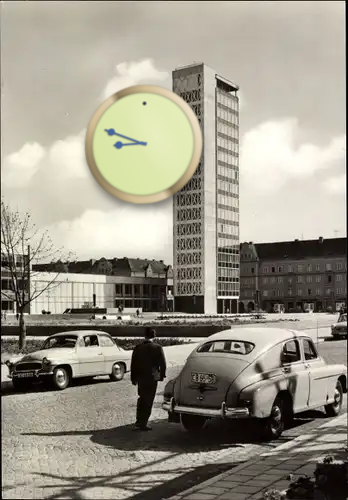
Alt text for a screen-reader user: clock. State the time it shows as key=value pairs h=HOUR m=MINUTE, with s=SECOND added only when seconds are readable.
h=8 m=48
